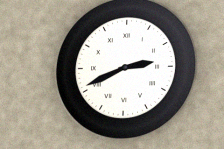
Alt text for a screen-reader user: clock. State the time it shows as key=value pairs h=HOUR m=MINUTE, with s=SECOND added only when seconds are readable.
h=2 m=41
